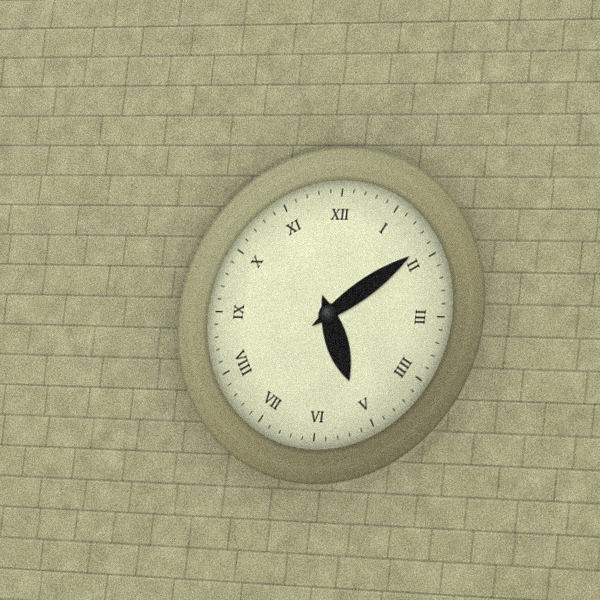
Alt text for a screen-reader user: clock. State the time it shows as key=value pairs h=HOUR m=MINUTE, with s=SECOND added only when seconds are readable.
h=5 m=9
